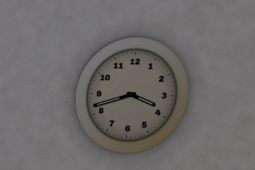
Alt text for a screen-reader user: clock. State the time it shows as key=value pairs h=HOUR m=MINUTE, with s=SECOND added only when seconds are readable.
h=3 m=42
